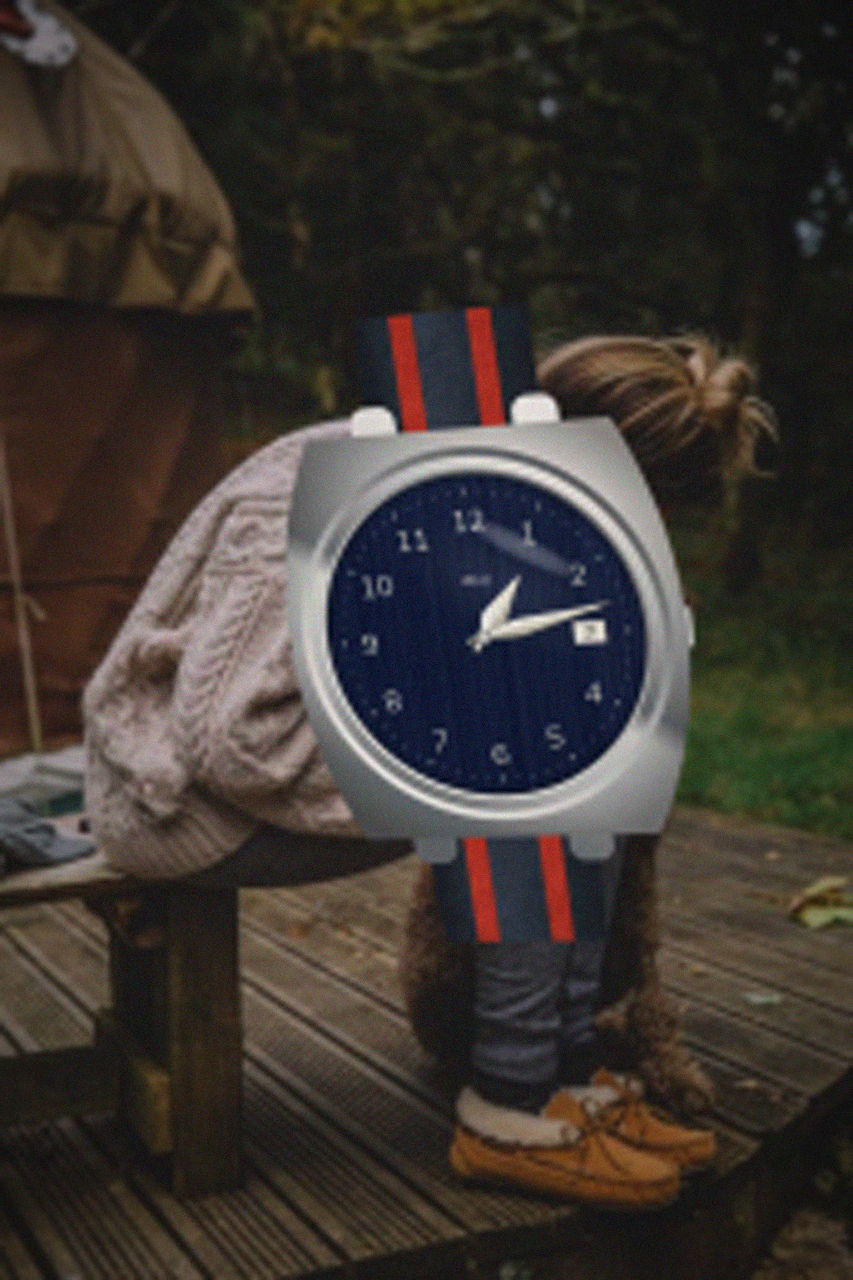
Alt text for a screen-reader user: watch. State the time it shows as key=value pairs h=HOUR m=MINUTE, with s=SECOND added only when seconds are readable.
h=1 m=13
